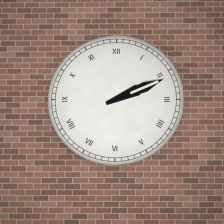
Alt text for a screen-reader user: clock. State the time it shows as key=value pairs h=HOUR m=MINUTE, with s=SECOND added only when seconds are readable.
h=2 m=11
